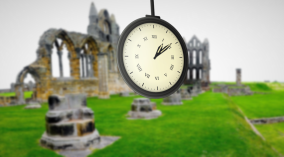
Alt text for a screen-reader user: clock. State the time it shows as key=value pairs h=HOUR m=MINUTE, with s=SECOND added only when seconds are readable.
h=1 m=9
